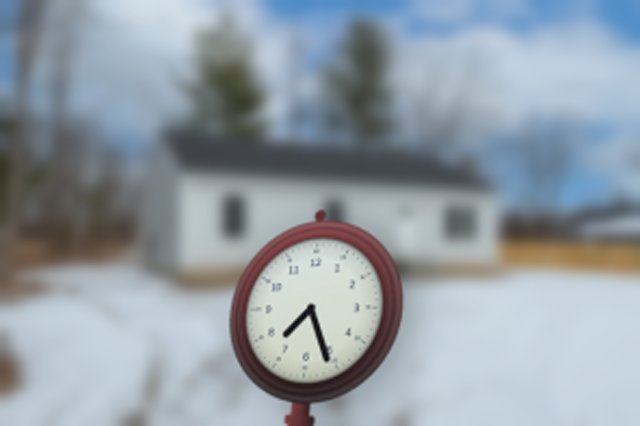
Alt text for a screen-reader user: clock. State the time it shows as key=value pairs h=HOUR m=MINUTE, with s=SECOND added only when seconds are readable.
h=7 m=26
